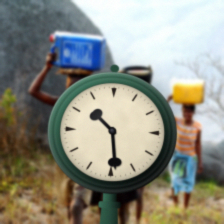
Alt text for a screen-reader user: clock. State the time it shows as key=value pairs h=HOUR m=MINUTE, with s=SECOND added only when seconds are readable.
h=10 m=29
